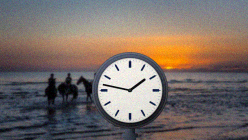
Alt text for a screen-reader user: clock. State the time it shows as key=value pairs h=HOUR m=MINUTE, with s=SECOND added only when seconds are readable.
h=1 m=47
